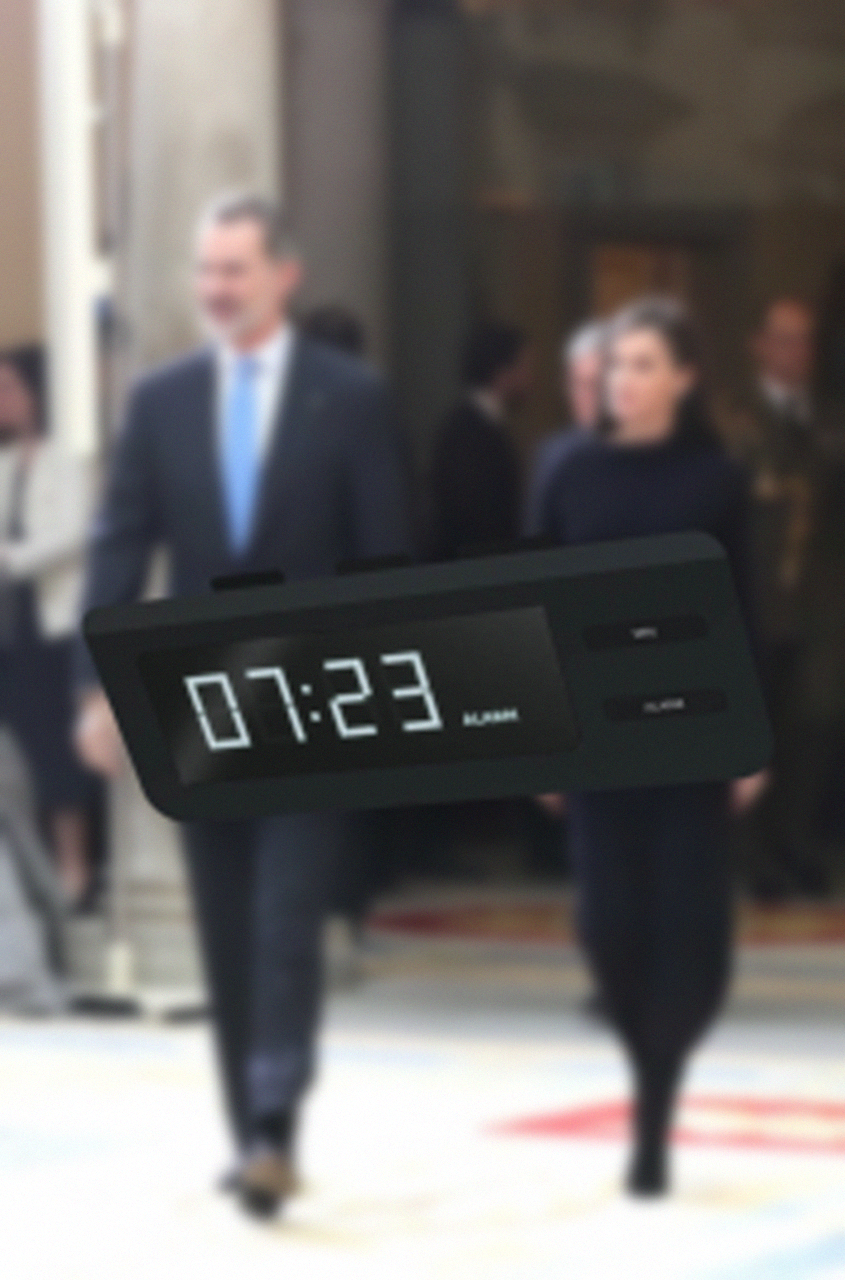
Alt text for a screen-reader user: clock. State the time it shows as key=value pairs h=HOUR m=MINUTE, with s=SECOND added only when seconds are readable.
h=7 m=23
